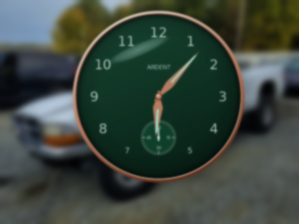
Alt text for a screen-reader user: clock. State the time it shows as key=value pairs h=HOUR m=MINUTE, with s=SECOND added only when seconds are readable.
h=6 m=7
